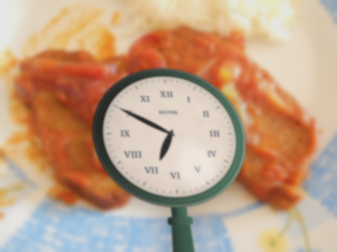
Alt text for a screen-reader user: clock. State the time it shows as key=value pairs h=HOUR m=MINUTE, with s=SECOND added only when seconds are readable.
h=6 m=50
